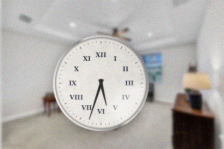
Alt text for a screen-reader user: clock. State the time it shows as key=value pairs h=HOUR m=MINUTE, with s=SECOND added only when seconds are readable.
h=5 m=33
